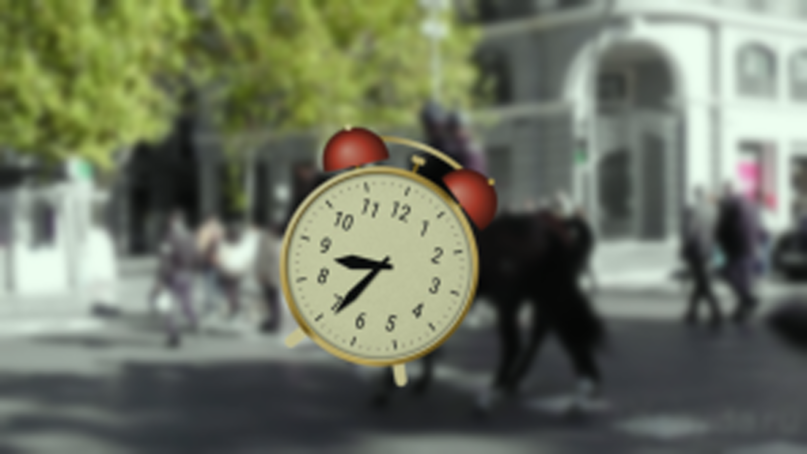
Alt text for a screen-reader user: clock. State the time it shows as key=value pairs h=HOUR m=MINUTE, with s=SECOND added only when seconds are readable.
h=8 m=34
